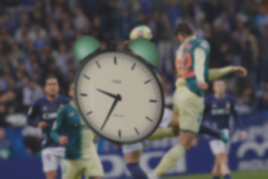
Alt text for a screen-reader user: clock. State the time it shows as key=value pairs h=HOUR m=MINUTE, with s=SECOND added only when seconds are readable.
h=9 m=35
